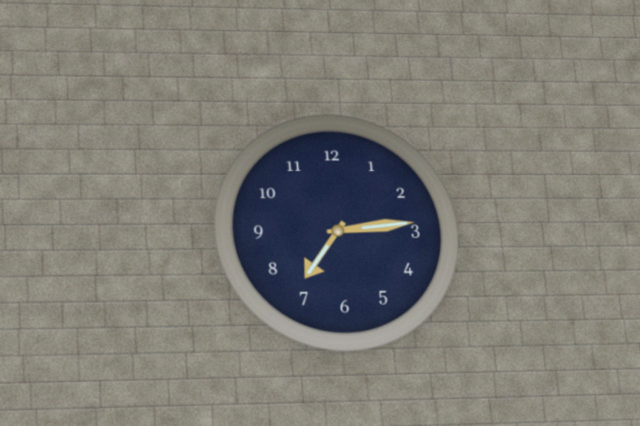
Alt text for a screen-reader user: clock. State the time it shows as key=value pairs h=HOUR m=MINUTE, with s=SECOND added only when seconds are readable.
h=7 m=14
